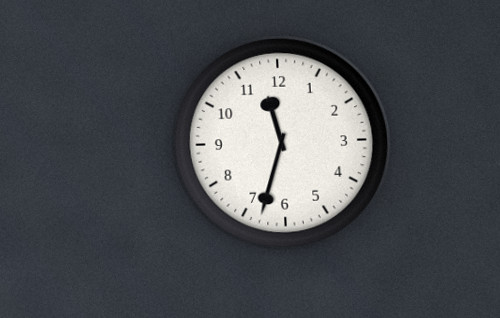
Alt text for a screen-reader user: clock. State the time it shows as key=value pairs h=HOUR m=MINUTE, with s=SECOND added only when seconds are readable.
h=11 m=33
